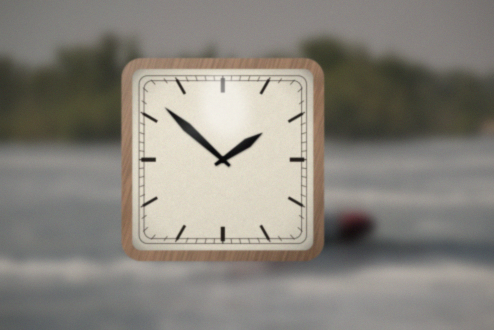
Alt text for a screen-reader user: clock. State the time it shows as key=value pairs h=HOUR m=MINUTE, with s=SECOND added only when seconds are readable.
h=1 m=52
